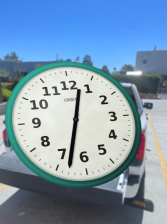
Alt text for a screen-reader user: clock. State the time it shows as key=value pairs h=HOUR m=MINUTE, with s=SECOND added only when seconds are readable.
h=12 m=33
